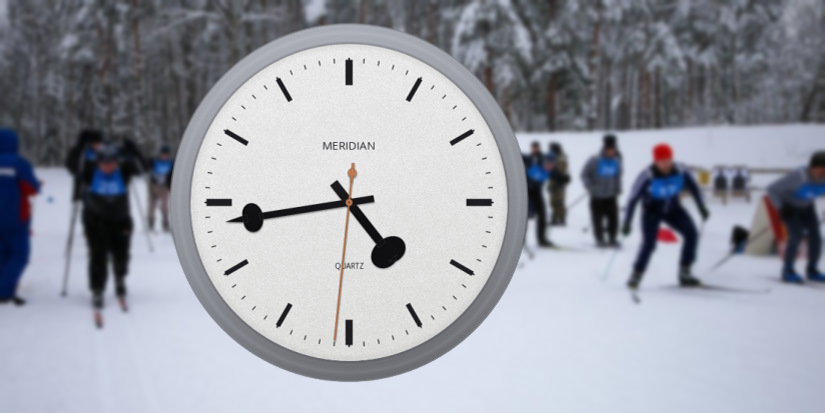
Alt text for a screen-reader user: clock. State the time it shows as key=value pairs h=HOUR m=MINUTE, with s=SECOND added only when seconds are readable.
h=4 m=43 s=31
